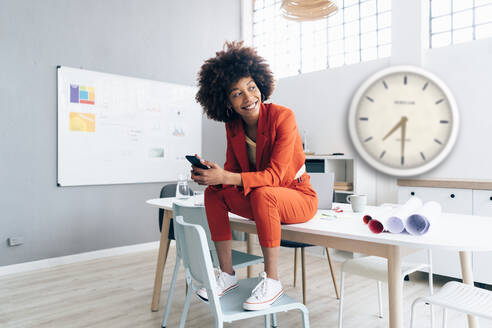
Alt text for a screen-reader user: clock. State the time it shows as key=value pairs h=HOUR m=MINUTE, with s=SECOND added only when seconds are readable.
h=7 m=30
